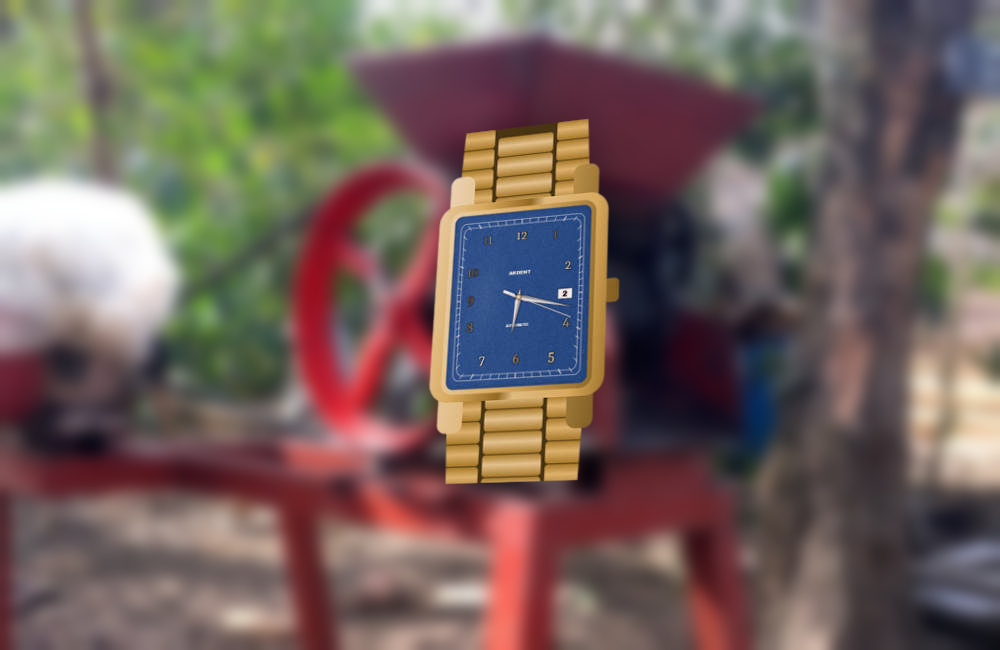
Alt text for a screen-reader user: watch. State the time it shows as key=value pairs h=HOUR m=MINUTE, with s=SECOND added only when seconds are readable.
h=6 m=17 s=19
